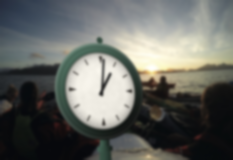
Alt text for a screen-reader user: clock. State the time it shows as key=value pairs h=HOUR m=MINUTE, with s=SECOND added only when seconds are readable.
h=1 m=1
